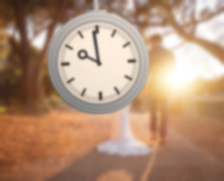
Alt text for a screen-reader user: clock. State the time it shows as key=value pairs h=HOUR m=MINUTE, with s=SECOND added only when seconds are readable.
h=9 m=59
